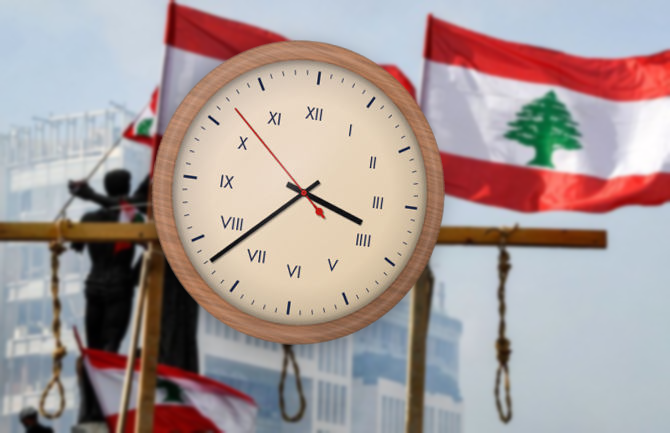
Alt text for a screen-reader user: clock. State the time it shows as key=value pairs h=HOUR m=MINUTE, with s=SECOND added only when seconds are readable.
h=3 m=37 s=52
